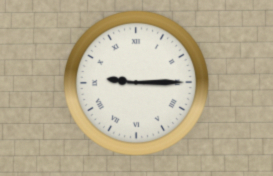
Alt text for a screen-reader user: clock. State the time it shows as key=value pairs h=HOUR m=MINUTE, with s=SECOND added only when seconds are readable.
h=9 m=15
